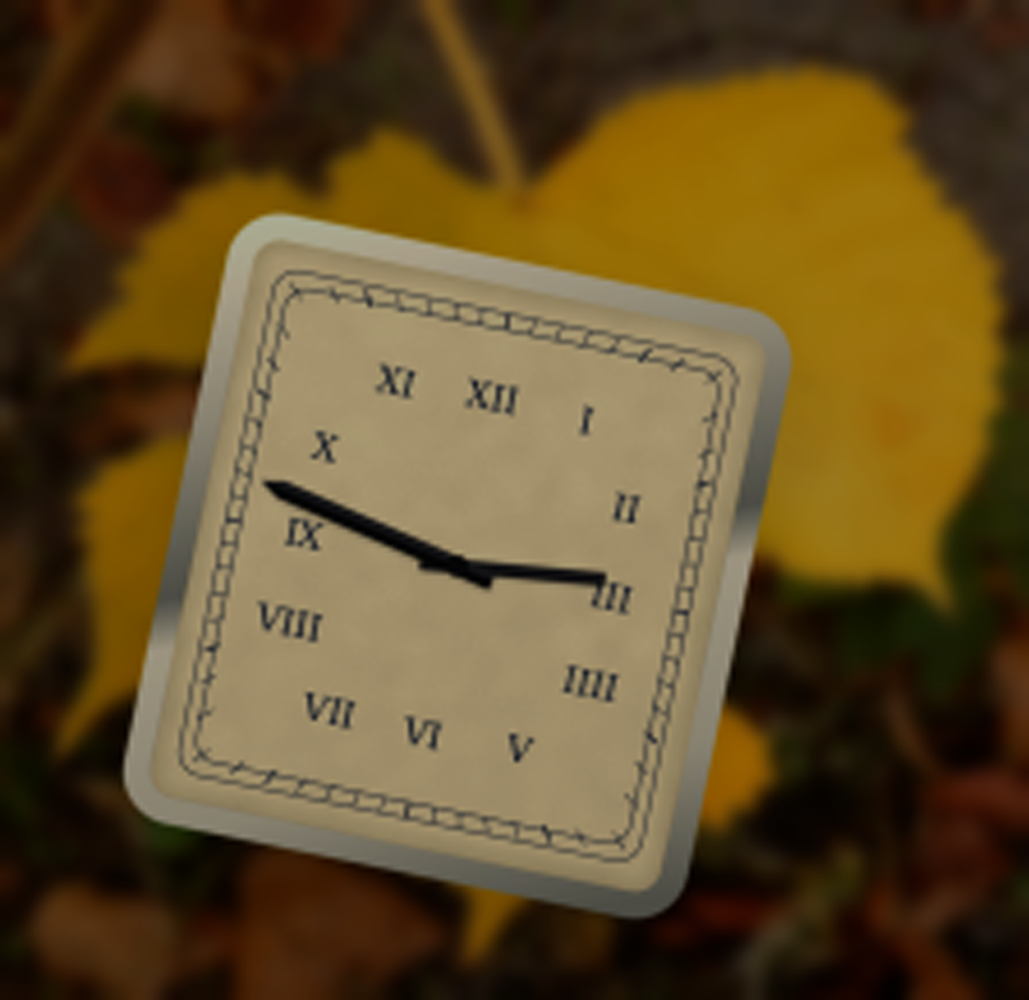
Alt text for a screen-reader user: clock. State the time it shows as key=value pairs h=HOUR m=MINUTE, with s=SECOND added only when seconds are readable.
h=2 m=47
